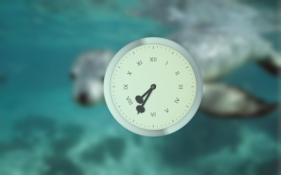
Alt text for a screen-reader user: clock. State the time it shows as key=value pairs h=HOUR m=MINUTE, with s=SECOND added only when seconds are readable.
h=7 m=35
